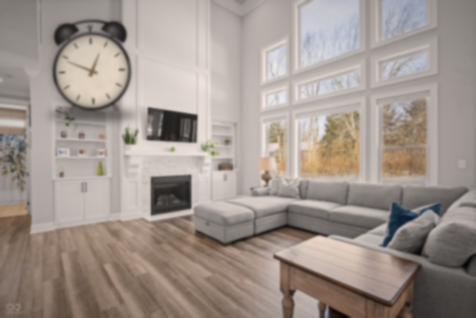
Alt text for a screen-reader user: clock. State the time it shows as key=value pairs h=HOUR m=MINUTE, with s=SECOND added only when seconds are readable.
h=12 m=49
